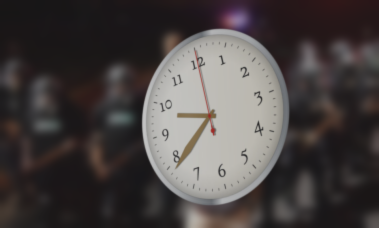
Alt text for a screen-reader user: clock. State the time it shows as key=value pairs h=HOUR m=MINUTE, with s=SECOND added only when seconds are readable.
h=9 m=39 s=0
